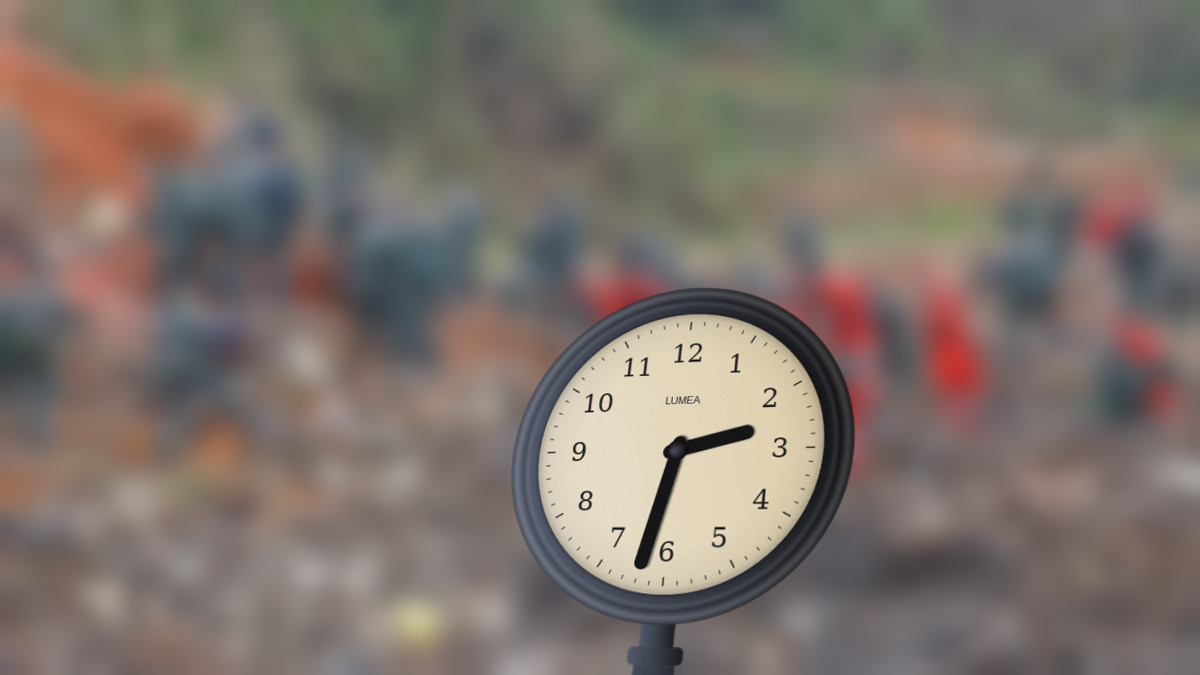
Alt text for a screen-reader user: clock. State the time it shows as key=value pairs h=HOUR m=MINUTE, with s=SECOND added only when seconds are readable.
h=2 m=32
